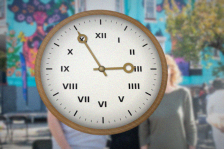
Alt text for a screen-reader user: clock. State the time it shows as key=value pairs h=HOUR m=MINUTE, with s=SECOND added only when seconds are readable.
h=2 m=55
